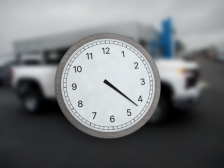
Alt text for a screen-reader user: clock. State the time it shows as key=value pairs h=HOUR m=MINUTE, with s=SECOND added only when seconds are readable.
h=4 m=22
